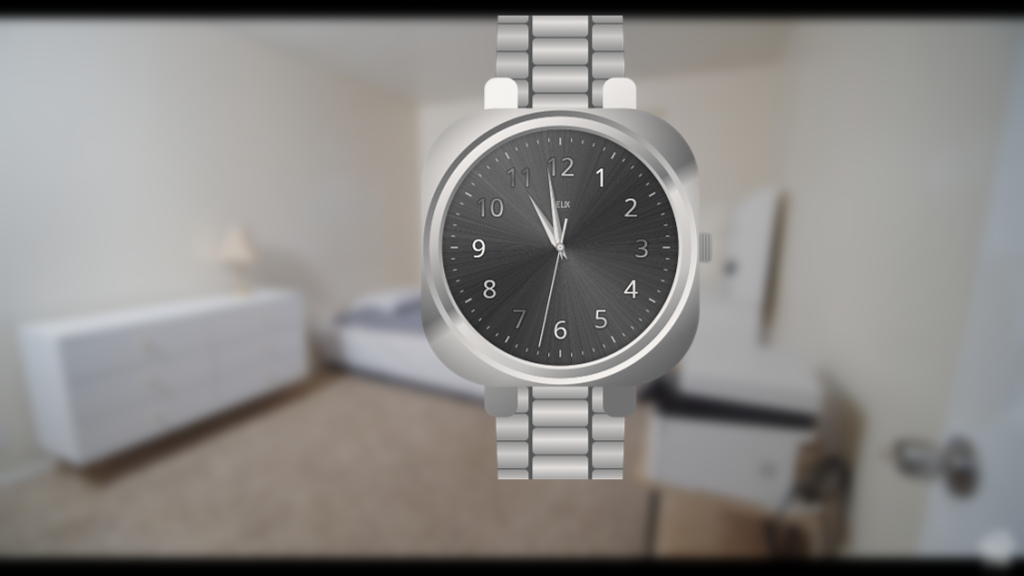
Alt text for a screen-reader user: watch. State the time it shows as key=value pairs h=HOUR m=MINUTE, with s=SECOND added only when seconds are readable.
h=10 m=58 s=32
